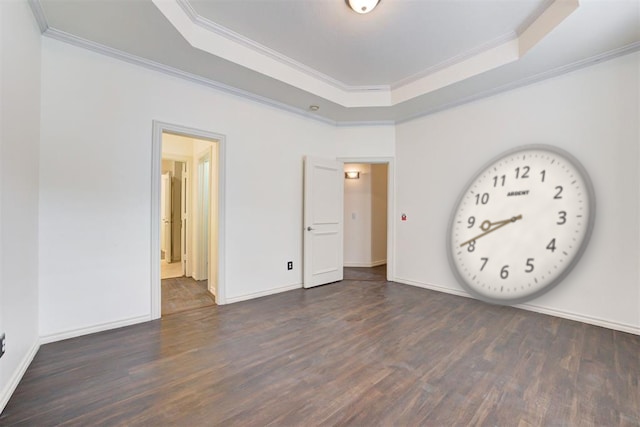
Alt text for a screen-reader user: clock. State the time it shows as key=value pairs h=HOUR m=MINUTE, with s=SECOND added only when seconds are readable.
h=8 m=41
